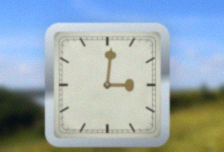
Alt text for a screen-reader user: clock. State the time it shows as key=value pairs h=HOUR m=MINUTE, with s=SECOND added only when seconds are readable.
h=3 m=1
